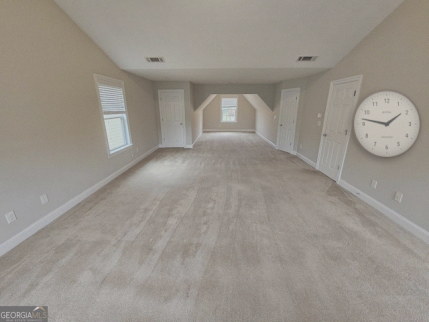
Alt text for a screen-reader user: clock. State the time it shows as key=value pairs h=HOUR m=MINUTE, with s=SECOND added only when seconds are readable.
h=1 m=47
